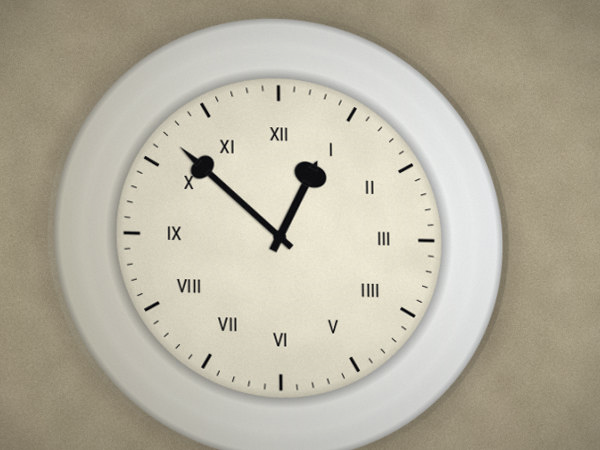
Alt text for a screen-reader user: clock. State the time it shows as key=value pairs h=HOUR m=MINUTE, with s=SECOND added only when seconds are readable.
h=12 m=52
